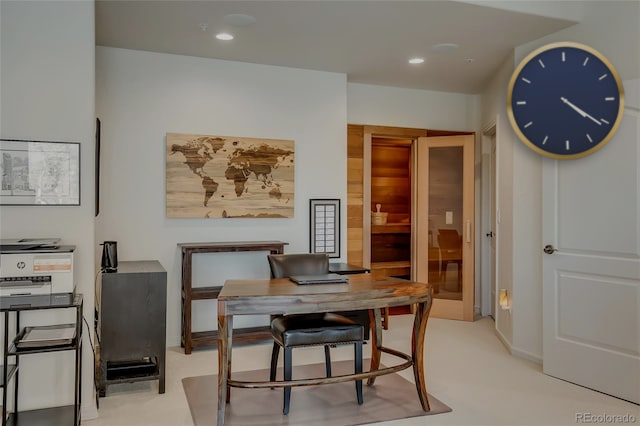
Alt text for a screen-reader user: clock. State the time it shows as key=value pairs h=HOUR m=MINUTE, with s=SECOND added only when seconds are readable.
h=4 m=21
